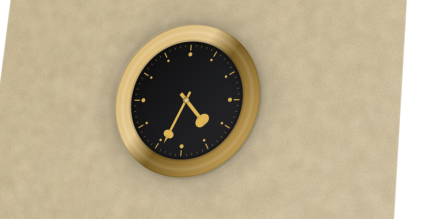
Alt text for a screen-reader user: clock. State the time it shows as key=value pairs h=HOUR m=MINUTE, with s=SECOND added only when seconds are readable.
h=4 m=34
